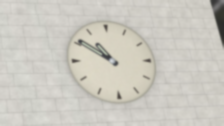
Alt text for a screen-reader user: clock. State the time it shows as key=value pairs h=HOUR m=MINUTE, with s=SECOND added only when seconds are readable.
h=10 m=51
